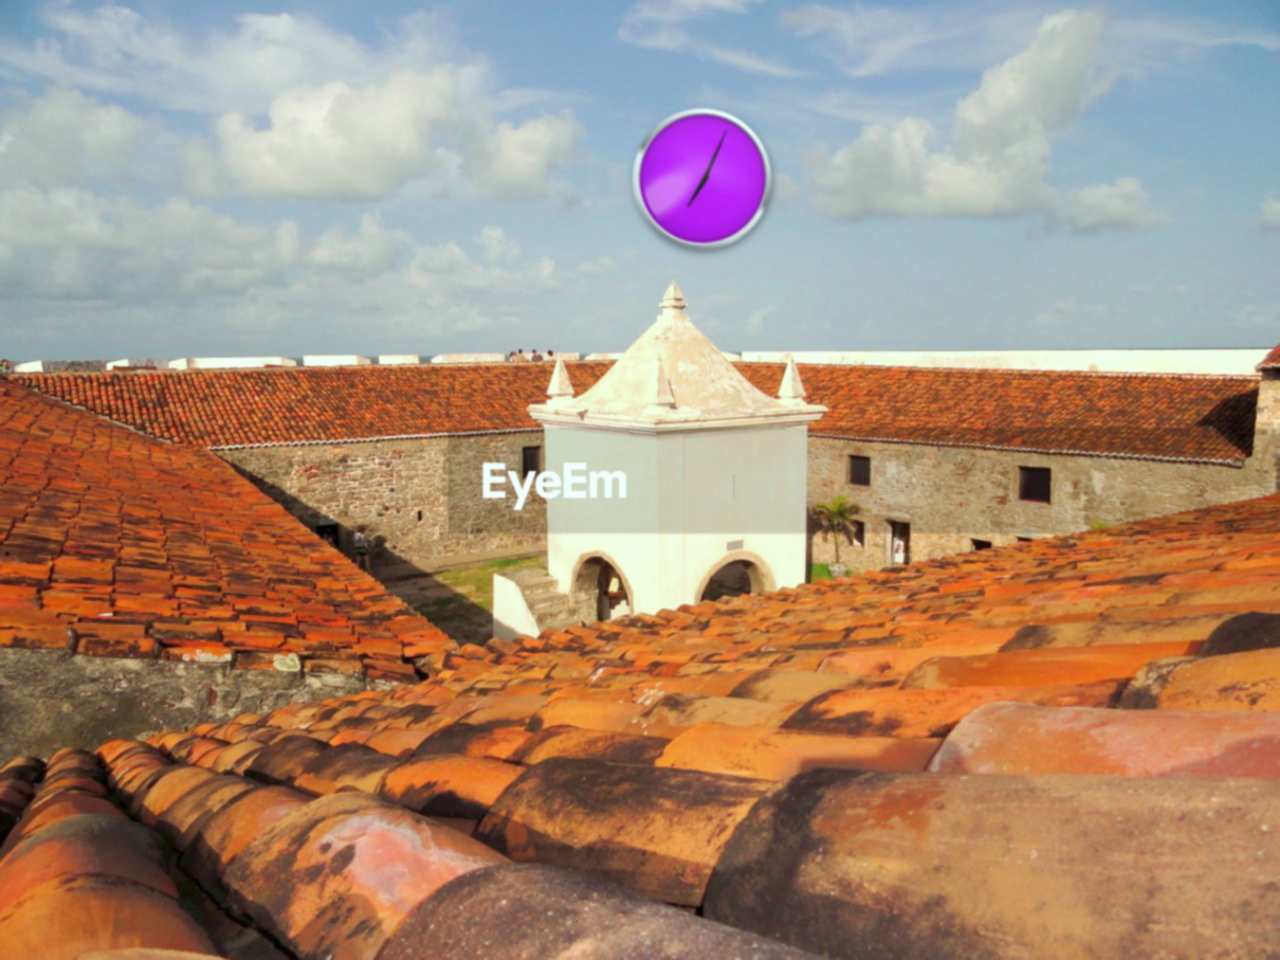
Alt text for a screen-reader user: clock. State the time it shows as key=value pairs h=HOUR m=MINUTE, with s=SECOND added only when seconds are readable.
h=7 m=4
